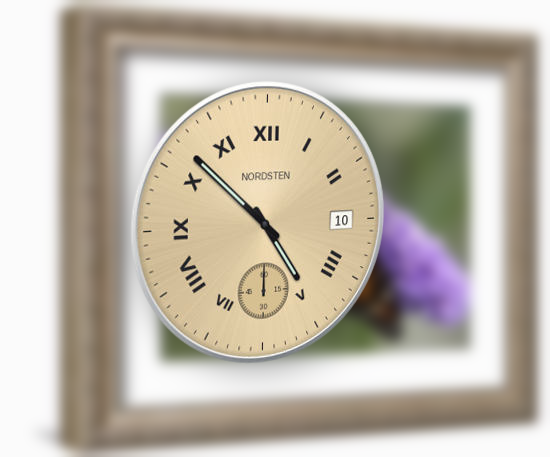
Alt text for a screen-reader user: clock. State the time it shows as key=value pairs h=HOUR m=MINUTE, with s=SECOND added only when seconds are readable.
h=4 m=52
